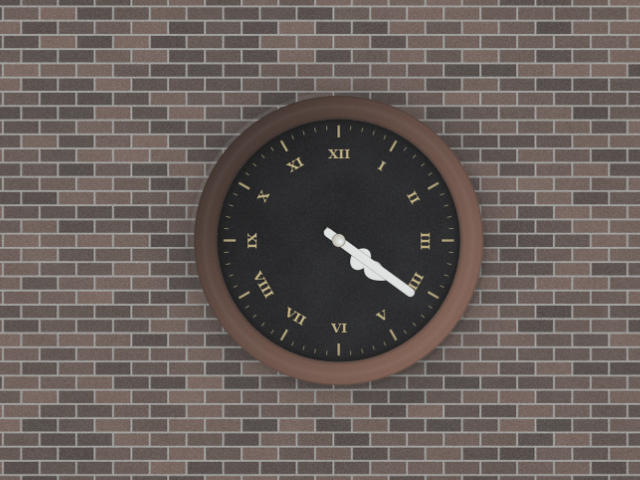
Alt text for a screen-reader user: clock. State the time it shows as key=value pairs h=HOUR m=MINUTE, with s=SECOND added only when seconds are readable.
h=4 m=21
